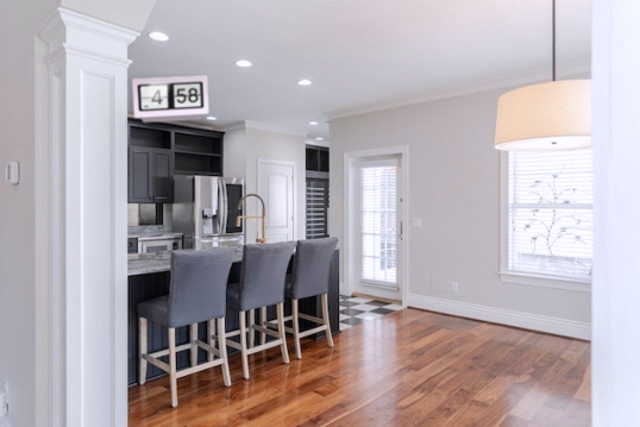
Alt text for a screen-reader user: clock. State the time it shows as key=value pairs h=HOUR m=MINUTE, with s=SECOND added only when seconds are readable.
h=4 m=58
